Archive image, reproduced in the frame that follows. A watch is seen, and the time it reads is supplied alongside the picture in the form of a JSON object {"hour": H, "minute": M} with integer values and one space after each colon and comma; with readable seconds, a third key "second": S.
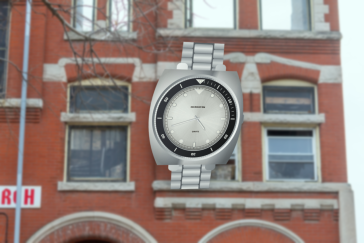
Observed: {"hour": 4, "minute": 42}
